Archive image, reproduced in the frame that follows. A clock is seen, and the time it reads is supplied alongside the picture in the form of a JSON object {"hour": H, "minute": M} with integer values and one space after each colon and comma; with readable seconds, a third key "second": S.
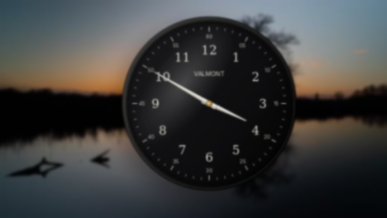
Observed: {"hour": 3, "minute": 50}
